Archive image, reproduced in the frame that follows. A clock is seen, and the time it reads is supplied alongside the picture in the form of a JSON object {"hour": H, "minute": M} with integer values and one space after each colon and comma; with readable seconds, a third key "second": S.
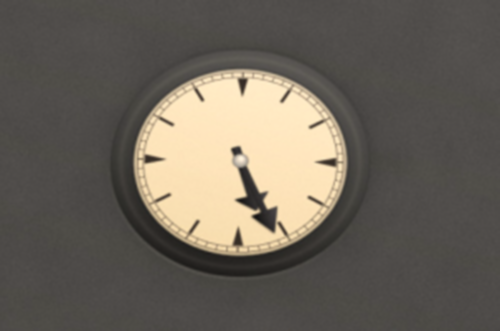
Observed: {"hour": 5, "minute": 26}
